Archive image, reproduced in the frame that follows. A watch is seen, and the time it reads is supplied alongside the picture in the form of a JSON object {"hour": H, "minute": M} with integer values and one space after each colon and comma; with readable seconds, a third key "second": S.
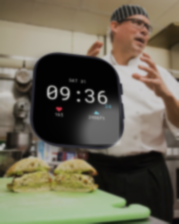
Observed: {"hour": 9, "minute": 36}
